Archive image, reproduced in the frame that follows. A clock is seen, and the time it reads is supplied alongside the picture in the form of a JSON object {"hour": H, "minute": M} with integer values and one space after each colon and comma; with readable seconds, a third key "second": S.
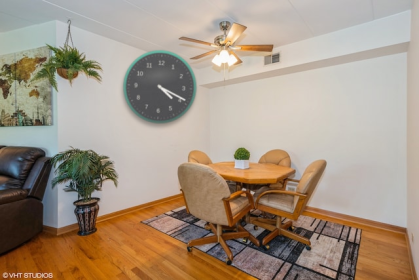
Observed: {"hour": 4, "minute": 19}
